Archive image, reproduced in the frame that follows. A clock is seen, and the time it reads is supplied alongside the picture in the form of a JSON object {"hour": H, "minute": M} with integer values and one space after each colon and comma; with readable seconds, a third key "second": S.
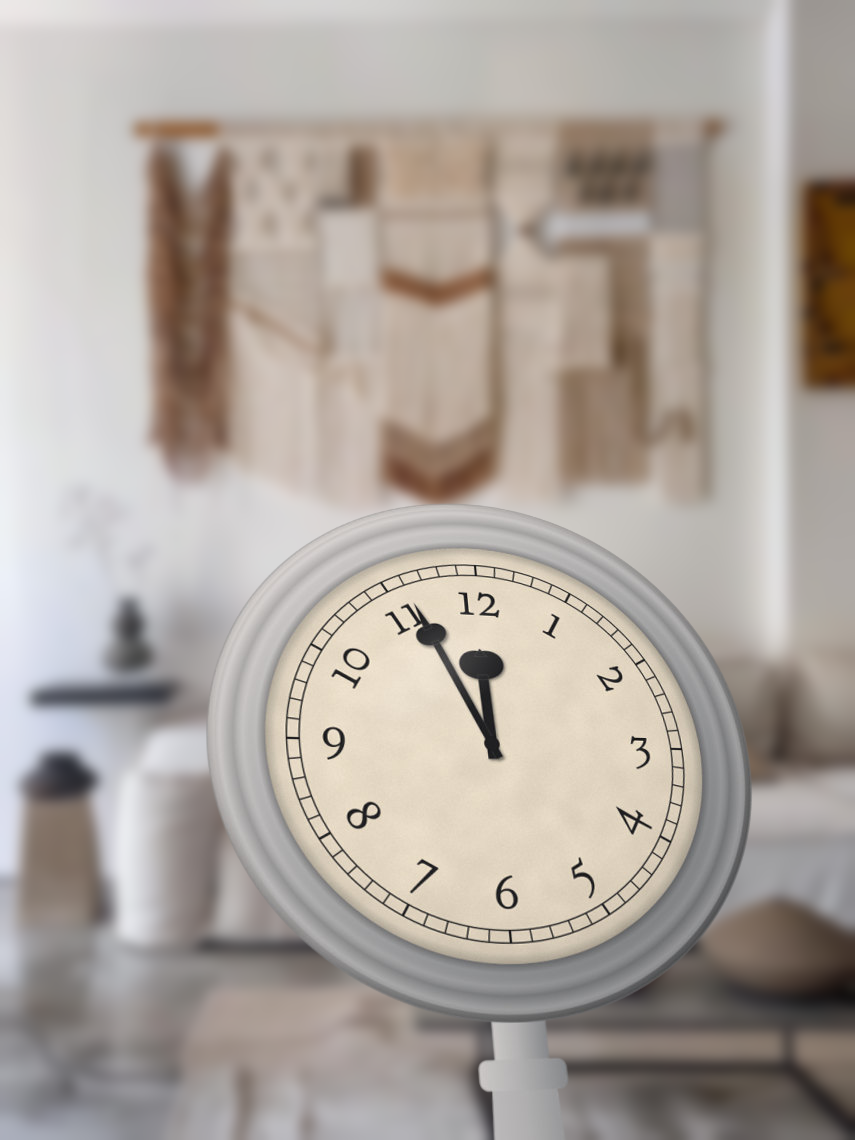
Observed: {"hour": 11, "minute": 56}
